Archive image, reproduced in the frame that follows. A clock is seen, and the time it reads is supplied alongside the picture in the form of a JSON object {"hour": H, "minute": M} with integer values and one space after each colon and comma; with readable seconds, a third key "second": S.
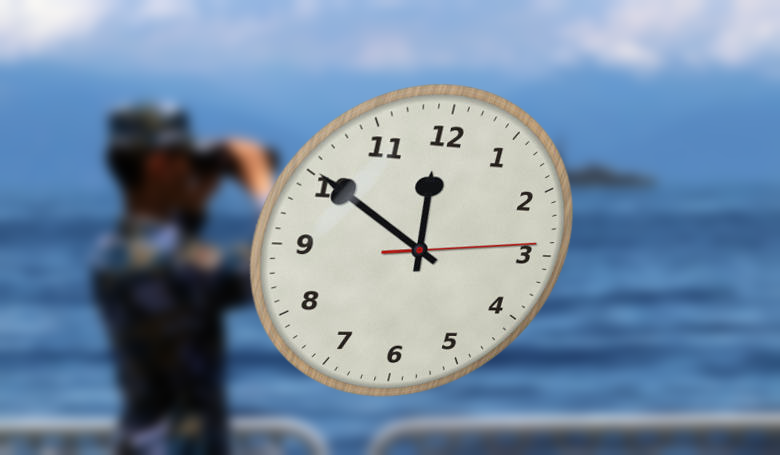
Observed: {"hour": 11, "minute": 50, "second": 14}
